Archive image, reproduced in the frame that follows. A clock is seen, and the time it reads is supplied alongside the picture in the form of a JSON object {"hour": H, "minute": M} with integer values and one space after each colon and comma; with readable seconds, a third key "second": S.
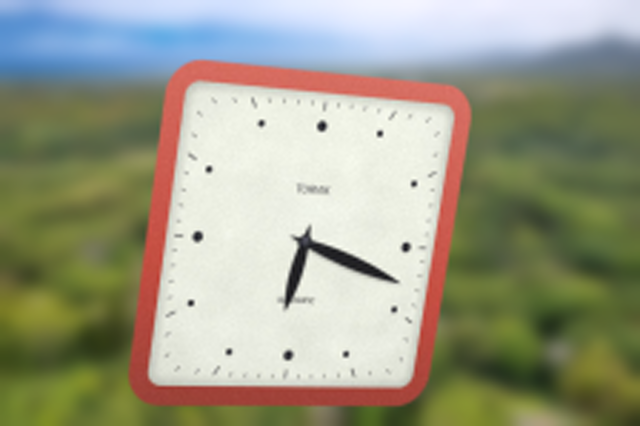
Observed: {"hour": 6, "minute": 18}
